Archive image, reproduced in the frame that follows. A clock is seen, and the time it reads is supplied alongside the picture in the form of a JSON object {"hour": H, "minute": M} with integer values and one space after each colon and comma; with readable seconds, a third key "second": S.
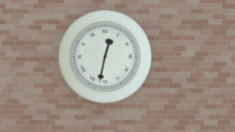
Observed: {"hour": 12, "minute": 32}
